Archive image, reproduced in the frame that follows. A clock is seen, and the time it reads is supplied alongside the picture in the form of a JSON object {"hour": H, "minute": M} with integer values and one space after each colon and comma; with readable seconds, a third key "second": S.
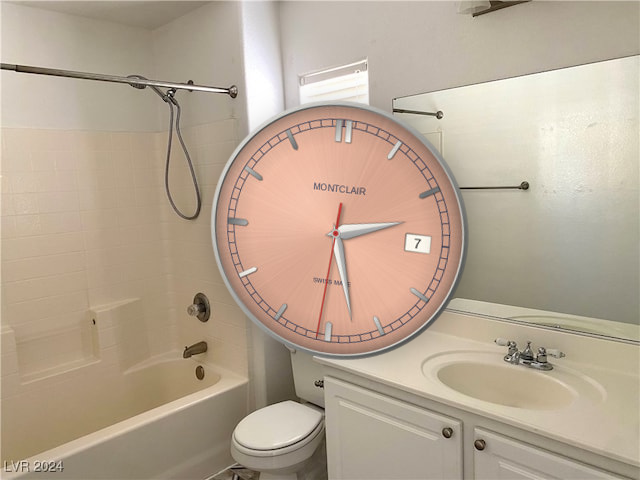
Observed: {"hour": 2, "minute": 27, "second": 31}
